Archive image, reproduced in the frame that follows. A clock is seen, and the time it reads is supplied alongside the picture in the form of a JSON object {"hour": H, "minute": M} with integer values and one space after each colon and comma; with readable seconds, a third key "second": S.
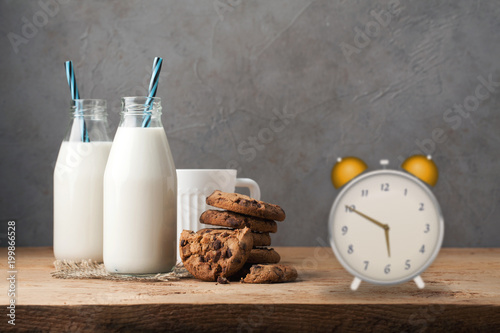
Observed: {"hour": 5, "minute": 50}
